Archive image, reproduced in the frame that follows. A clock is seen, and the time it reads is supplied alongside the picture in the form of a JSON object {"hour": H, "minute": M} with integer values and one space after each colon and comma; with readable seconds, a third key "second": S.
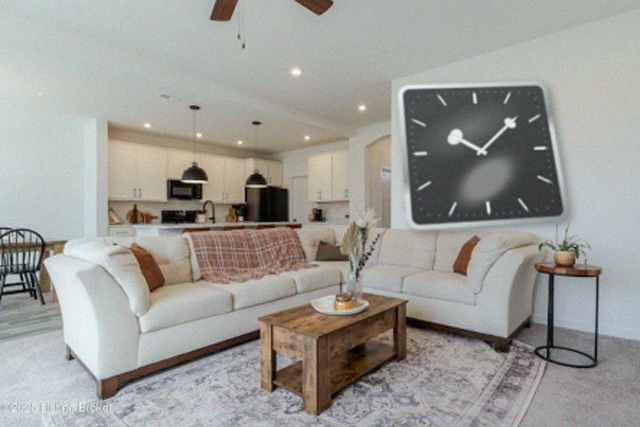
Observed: {"hour": 10, "minute": 8}
